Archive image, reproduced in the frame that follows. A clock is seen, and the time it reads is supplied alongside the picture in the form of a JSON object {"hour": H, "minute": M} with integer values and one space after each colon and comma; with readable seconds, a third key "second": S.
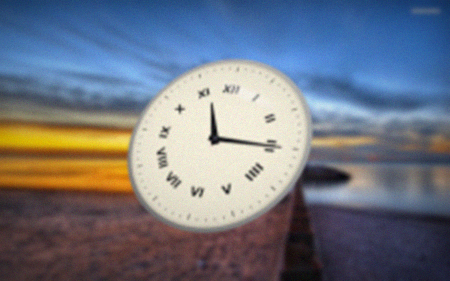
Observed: {"hour": 11, "minute": 15}
